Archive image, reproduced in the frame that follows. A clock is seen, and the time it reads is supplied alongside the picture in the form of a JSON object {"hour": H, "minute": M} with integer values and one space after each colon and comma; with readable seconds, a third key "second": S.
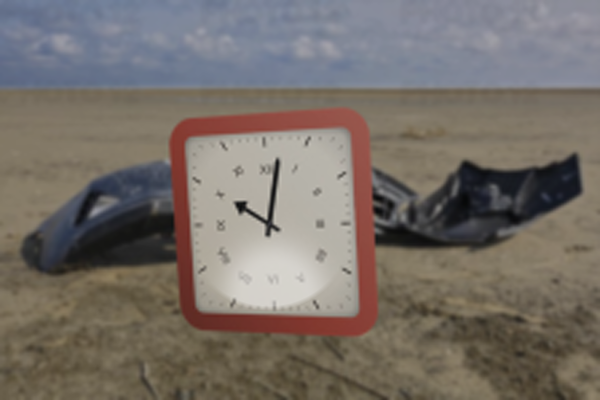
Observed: {"hour": 10, "minute": 2}
